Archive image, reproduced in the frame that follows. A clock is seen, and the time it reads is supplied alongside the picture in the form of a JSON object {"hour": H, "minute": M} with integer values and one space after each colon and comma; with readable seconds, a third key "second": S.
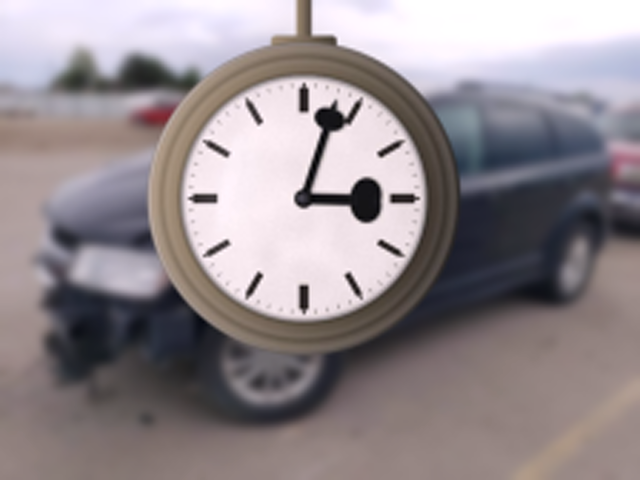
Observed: {"hour": 3, "minute": 3}
